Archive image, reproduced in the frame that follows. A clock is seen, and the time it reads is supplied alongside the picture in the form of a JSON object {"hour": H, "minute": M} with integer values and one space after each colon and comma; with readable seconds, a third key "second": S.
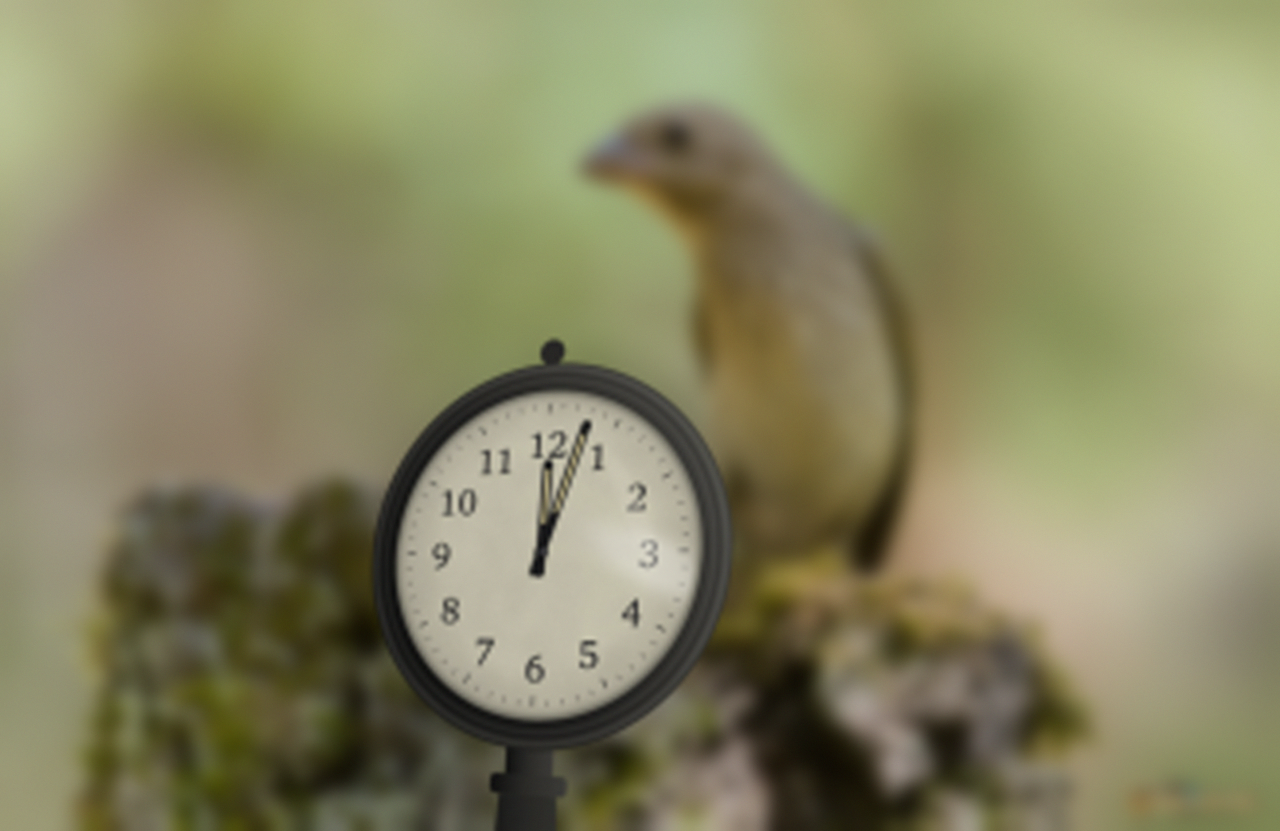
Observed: {"hour": 12, "minute": 3}
